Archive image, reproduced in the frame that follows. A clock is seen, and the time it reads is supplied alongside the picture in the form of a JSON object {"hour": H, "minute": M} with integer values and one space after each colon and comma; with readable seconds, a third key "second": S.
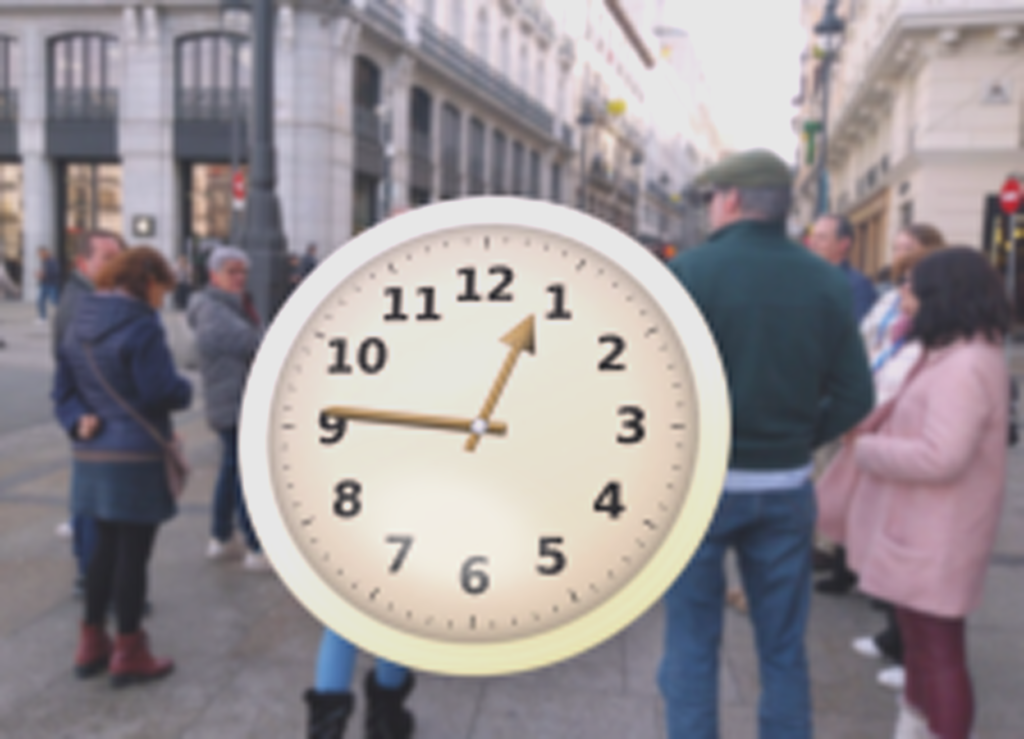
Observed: {"hour": 12, "minute": 46}
